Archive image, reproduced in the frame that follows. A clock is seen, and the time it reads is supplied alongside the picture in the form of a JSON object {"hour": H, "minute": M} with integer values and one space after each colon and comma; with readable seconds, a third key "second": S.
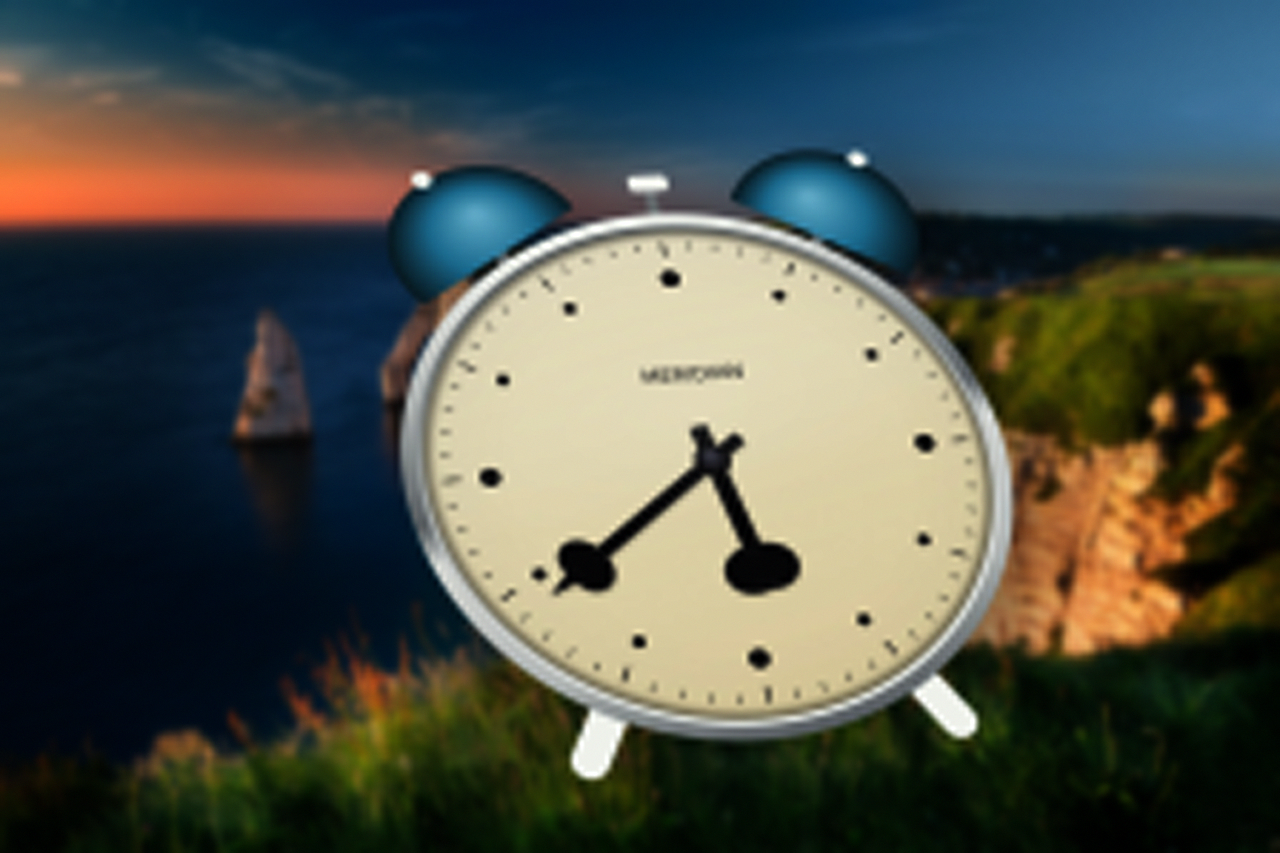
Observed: {"hour": 5, "minute": 39}
